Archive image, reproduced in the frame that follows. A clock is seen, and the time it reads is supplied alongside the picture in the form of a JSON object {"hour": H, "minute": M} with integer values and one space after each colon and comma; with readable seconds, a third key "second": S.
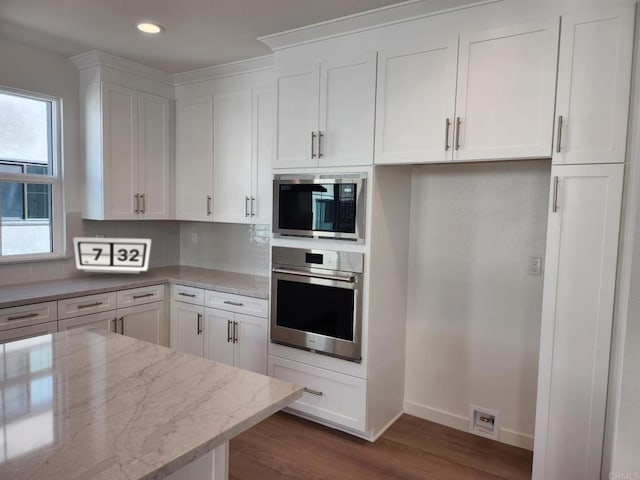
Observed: {"hour": 7, "minute": 32}
